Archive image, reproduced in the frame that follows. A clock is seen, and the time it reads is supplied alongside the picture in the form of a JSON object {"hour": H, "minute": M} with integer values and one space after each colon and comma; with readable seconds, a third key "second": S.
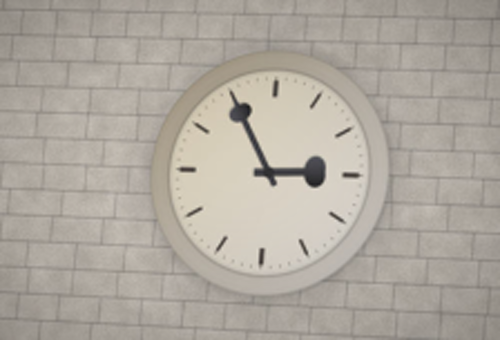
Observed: {"hour": 2, "minute": 55}
